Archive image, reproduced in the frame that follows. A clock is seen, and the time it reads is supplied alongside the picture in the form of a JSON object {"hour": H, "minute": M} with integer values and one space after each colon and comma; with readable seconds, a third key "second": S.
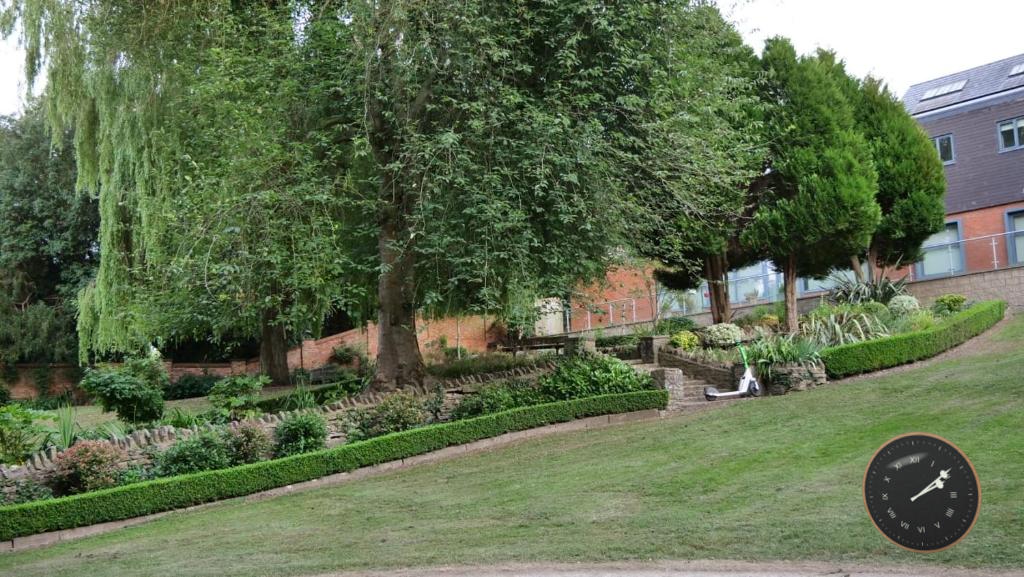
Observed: {"hour": 2, "minute": 9}
